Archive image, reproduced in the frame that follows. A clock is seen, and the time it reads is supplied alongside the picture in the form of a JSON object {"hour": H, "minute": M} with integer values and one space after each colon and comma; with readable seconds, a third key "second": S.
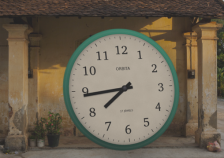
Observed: {"hour": 7, "minute": 44}
